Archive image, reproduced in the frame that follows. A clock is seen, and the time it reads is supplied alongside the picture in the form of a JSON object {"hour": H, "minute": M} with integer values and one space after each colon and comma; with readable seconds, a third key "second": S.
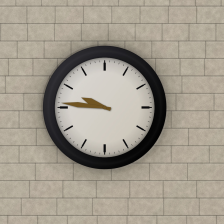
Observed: {"hour": 9, "minute": 46}
